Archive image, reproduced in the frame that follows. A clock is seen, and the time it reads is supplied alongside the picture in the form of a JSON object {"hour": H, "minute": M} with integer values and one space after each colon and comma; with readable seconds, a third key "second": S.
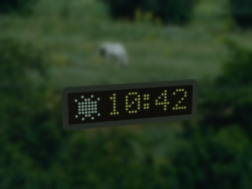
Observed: {"hour": 10, "minute": 42}
